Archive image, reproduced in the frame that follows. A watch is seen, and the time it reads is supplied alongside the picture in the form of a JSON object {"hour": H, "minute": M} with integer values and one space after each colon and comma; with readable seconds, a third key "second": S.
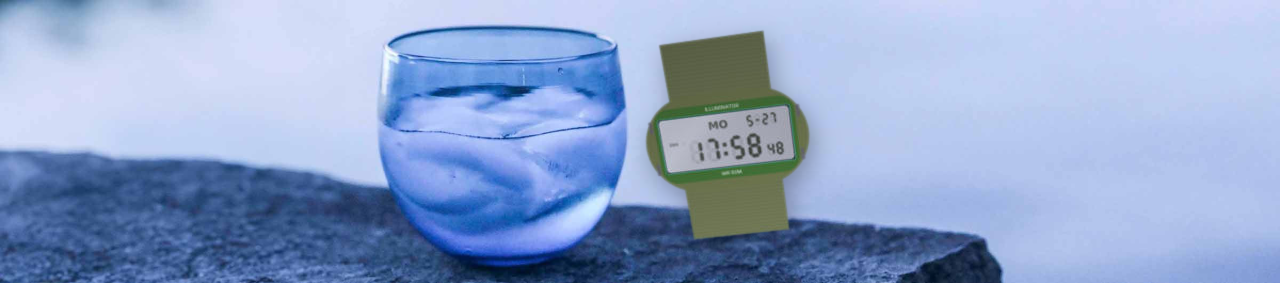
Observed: {"hour": 17, "minute": 58, "second": 48}
